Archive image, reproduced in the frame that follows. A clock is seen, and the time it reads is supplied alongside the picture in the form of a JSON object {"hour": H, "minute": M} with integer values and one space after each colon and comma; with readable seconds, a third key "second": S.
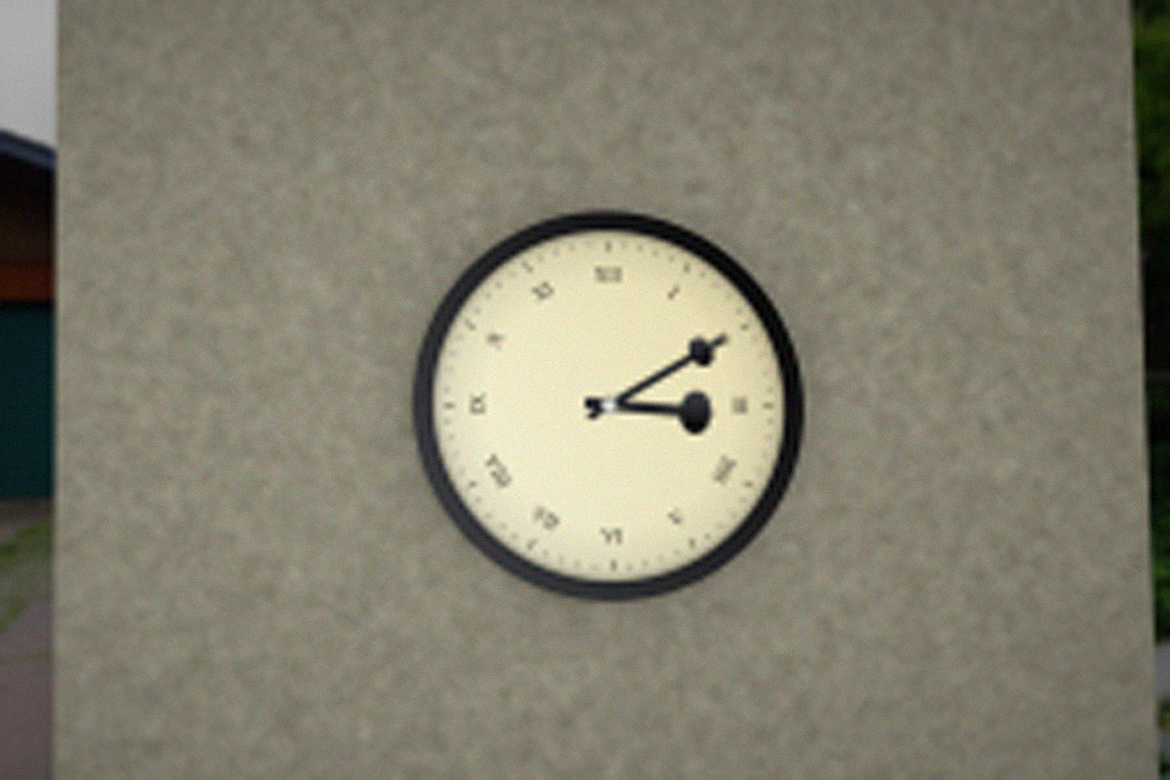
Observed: {"hour": 3, "minute": 10}
